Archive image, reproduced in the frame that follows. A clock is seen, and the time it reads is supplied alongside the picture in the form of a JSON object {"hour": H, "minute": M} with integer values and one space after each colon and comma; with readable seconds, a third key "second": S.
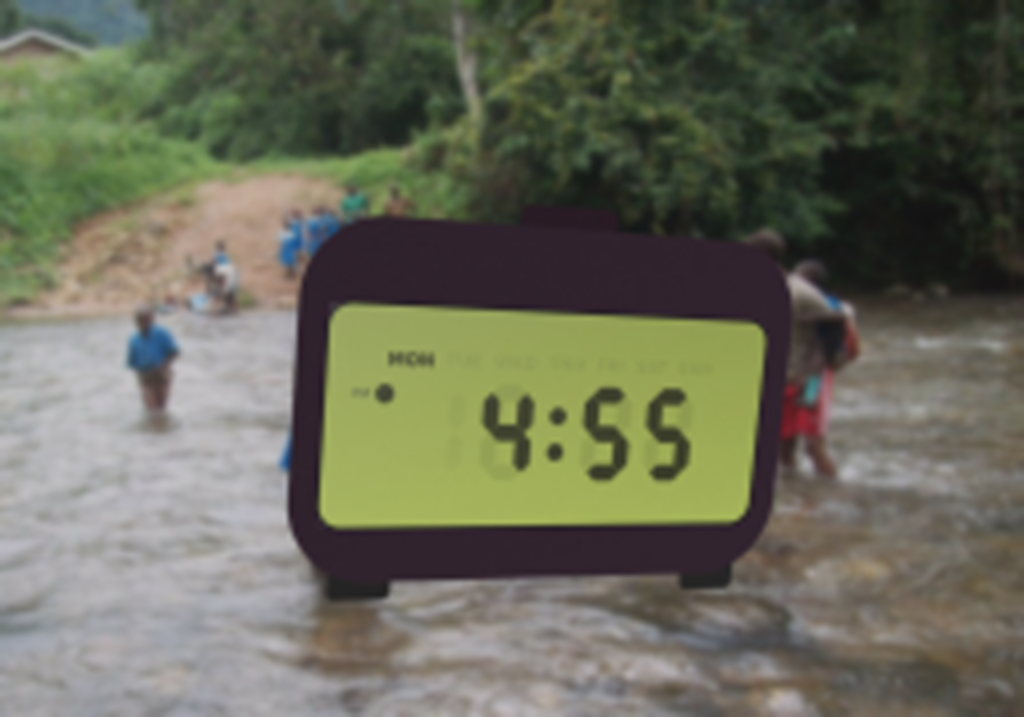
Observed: {"hour": 4, "minute": 55}
